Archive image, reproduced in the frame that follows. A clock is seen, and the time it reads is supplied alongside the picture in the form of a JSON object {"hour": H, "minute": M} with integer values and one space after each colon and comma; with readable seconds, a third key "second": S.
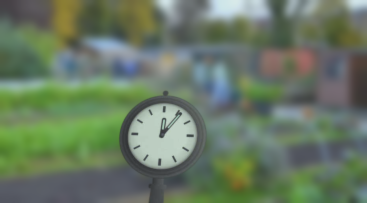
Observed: {"hour": 12, "minute": 6}
